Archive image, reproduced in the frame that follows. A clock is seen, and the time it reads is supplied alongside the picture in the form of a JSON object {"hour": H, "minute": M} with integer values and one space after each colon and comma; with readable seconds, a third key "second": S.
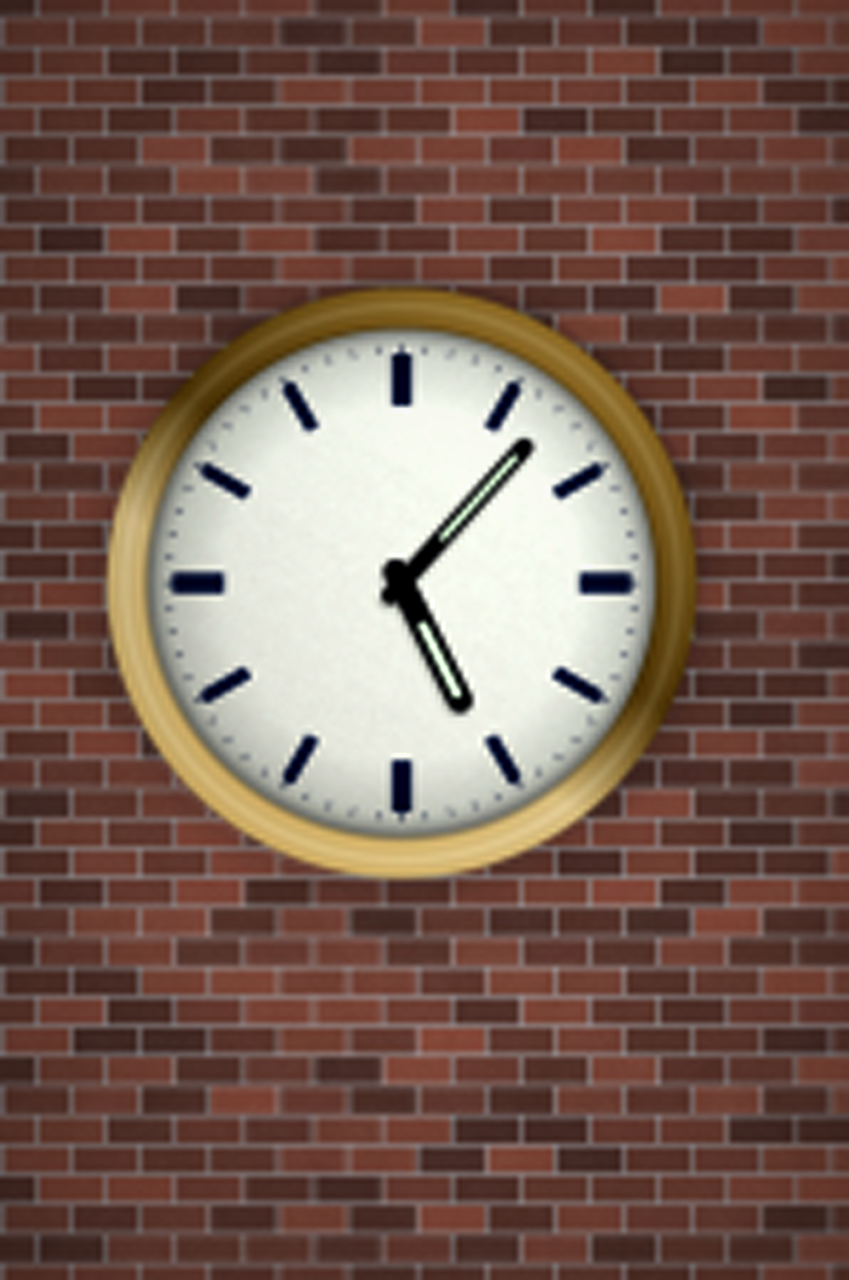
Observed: {"hour": 5, "minute": 7}
